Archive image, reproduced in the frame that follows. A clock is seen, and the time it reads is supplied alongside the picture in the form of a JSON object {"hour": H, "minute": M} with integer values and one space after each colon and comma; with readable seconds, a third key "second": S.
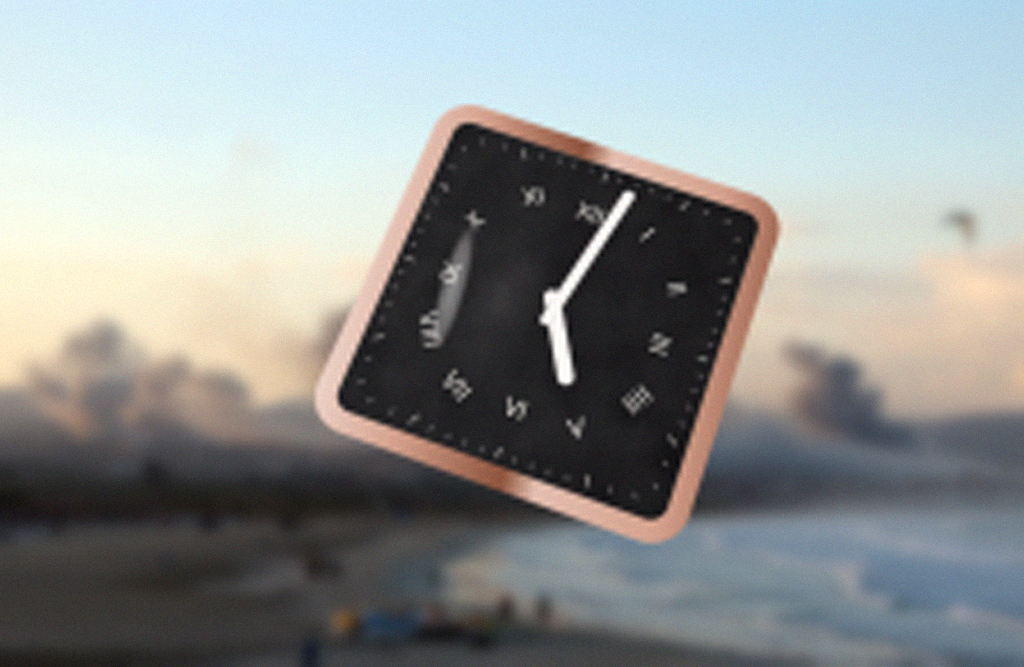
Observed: {"hour": 5, "minute": 2}
